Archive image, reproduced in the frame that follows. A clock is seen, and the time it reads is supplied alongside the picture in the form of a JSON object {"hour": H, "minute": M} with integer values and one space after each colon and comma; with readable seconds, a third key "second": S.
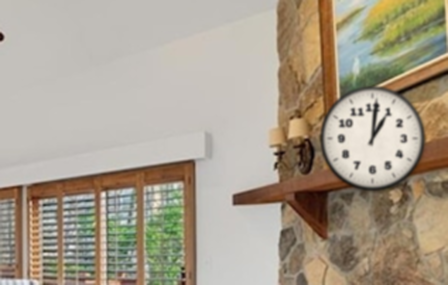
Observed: {"hour": 1, "minute": 1}
